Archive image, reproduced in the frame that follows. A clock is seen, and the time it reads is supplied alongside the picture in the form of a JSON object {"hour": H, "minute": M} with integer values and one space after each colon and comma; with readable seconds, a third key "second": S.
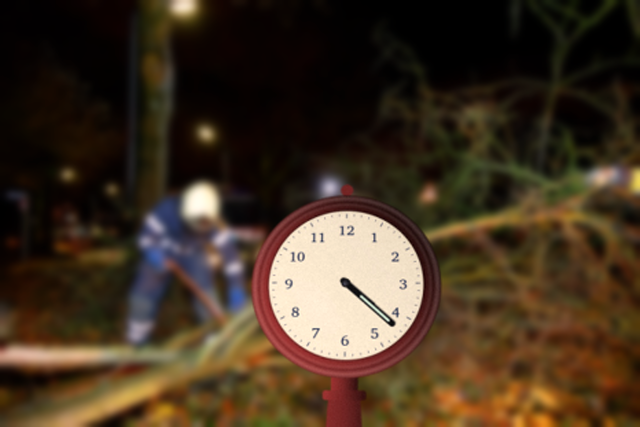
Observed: {"hour": 4, "minute": 22}
